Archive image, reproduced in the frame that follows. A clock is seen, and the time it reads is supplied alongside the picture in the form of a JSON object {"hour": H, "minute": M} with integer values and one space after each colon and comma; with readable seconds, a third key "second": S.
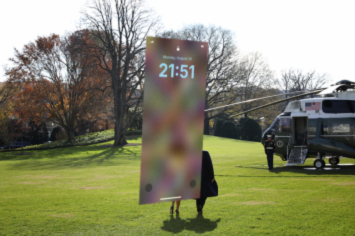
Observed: {"hour": 21, "minute": 51}
